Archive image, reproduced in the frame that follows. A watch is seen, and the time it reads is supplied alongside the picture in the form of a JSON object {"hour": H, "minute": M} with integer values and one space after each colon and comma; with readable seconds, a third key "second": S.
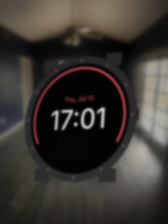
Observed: {"hour": 17, "minute": 1}
